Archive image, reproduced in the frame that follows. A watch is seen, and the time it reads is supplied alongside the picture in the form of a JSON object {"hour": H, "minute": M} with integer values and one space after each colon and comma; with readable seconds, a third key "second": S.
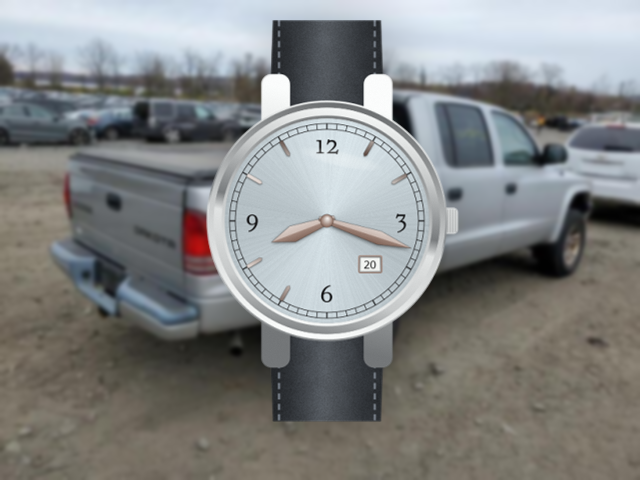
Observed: {"hour": 8, "minute": 18}
